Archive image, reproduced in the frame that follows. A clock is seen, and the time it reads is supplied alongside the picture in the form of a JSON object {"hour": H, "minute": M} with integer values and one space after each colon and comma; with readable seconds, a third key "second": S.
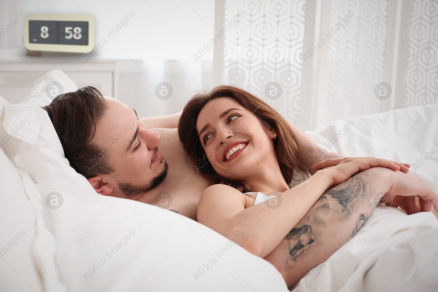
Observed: {"hour": 8, "minute": 58}
